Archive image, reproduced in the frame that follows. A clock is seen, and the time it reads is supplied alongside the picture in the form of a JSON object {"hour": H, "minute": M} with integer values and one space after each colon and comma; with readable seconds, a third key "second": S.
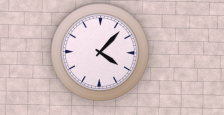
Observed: {"hour": 4, "minute": 7}
